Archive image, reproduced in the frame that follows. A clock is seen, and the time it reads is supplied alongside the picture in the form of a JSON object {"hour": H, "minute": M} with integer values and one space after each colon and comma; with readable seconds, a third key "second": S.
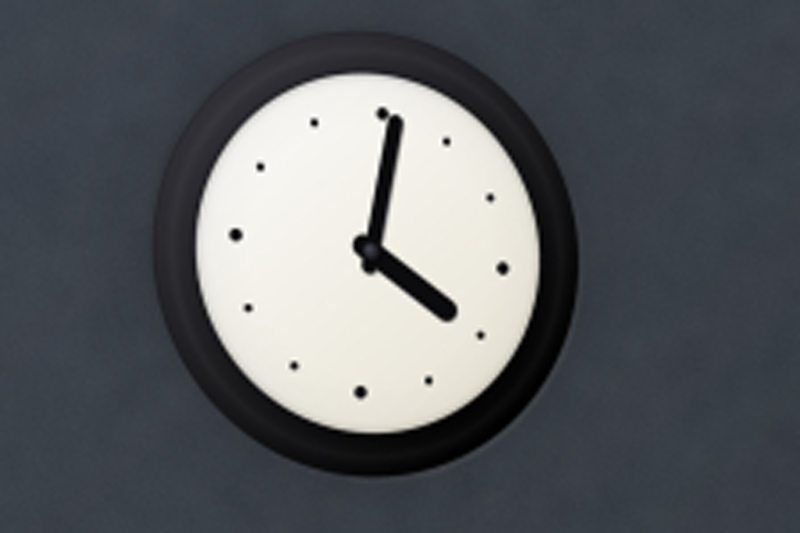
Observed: {"hour": 4, "minute": 1}
